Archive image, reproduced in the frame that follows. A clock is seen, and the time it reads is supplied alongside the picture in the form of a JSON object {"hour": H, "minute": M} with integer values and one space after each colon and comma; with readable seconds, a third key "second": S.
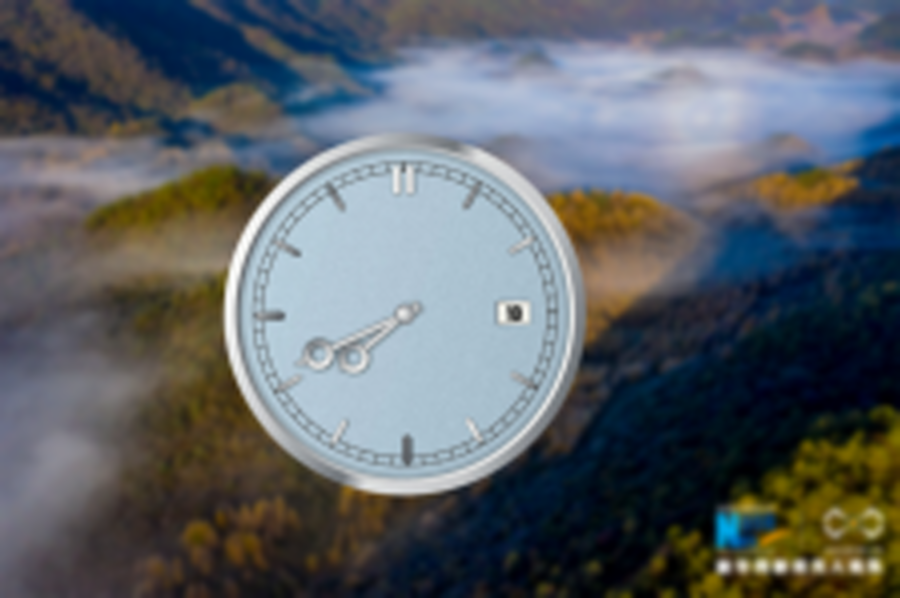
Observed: {"hour": 7, "minute": 41}
